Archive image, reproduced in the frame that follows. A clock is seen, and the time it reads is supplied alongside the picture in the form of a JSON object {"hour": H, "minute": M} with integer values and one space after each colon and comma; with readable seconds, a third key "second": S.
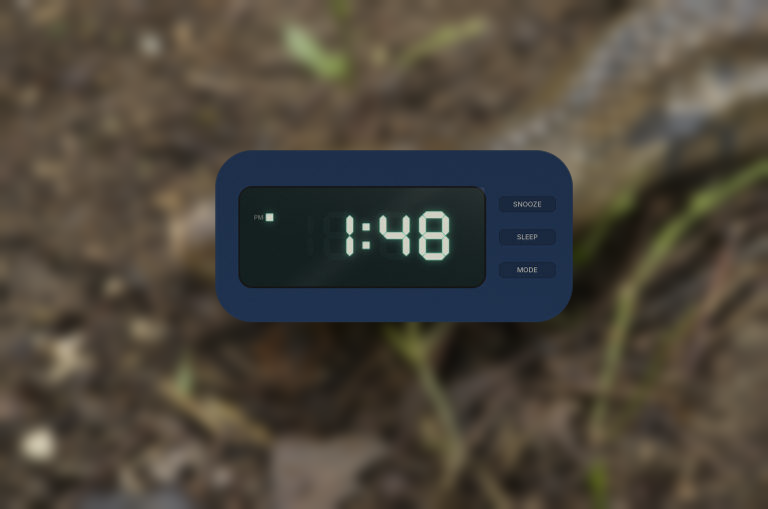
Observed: {"hour": 1, "minute": 48}
